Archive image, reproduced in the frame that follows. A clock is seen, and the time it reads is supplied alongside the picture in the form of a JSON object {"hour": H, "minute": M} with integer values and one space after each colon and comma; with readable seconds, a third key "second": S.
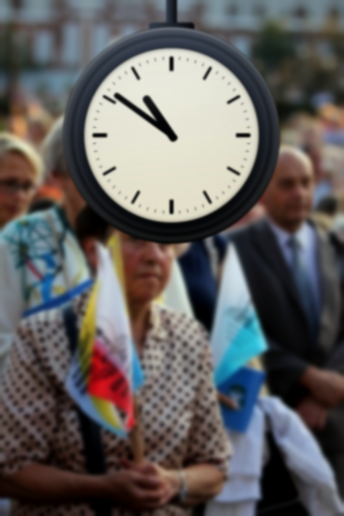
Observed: {"hour": 10, "minute": 51}
